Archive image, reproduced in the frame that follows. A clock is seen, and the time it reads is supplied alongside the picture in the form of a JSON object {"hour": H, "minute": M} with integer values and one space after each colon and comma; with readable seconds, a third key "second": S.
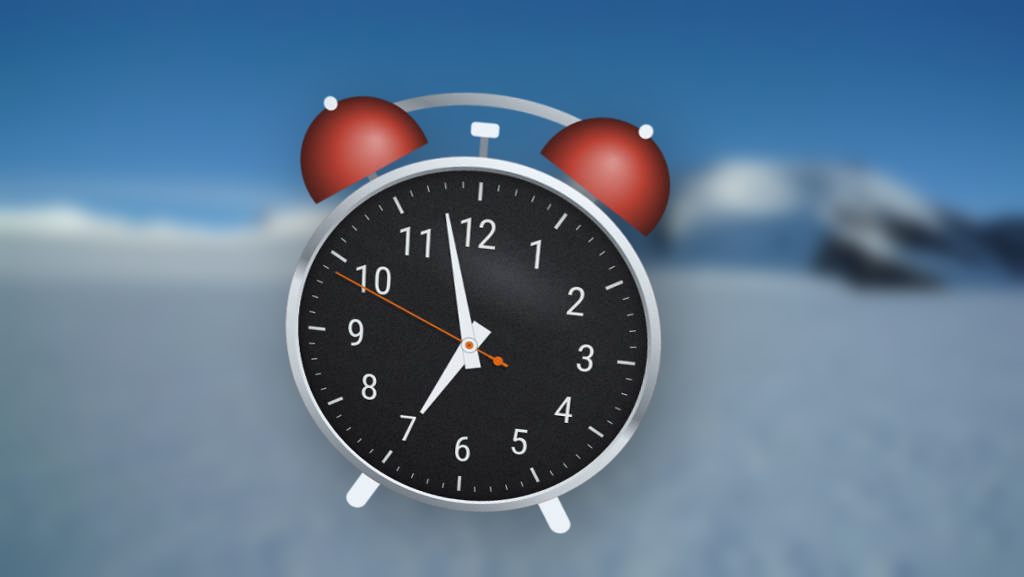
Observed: {"hour": 6, "minute": 57, "second": 49}
